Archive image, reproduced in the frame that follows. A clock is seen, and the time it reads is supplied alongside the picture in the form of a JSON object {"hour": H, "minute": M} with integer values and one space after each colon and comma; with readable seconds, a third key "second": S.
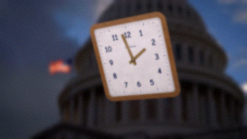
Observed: {"hour": 1, "minute": 58}
